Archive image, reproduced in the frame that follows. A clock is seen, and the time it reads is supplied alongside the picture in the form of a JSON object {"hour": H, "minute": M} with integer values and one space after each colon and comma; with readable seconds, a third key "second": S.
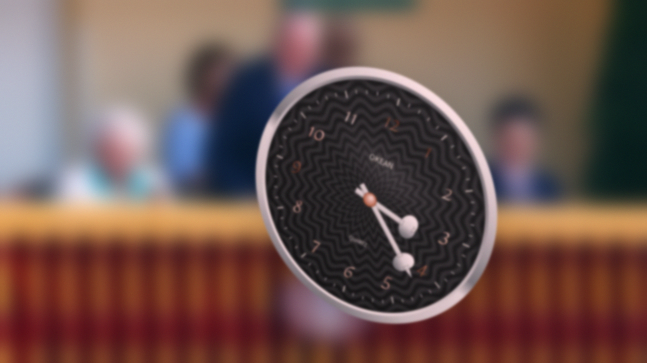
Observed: {"hour": 3, "minute": 22}
